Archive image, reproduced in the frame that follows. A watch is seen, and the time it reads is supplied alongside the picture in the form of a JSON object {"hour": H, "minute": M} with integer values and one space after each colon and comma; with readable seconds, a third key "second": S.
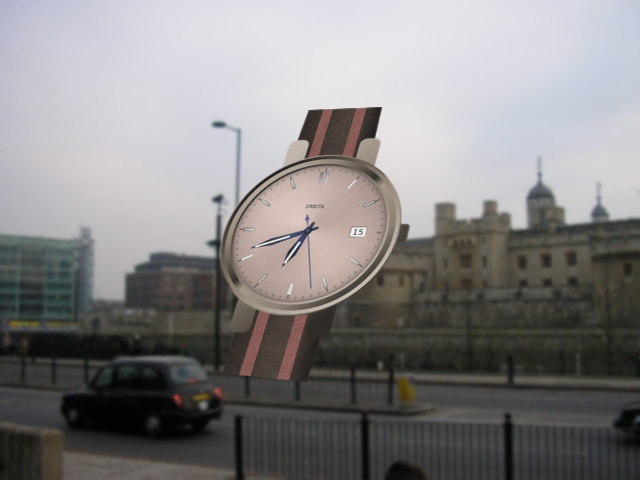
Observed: {"hour": 6, "minute": 41, "second": 27}
